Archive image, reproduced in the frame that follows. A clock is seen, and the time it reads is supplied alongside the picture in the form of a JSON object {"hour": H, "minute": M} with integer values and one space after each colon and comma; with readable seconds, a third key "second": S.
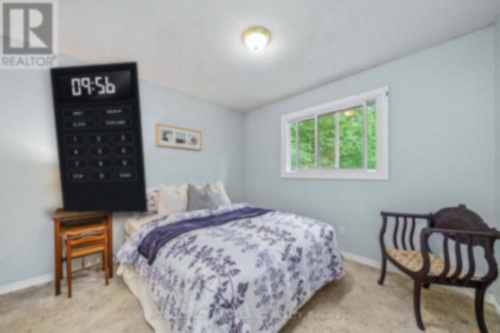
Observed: {"hour": 9, "minute": 56}
